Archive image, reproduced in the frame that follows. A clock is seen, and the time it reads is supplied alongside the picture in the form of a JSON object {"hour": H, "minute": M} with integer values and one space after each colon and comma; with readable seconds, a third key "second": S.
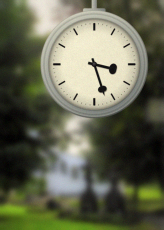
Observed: {"hour": 3, "minute": 27}
